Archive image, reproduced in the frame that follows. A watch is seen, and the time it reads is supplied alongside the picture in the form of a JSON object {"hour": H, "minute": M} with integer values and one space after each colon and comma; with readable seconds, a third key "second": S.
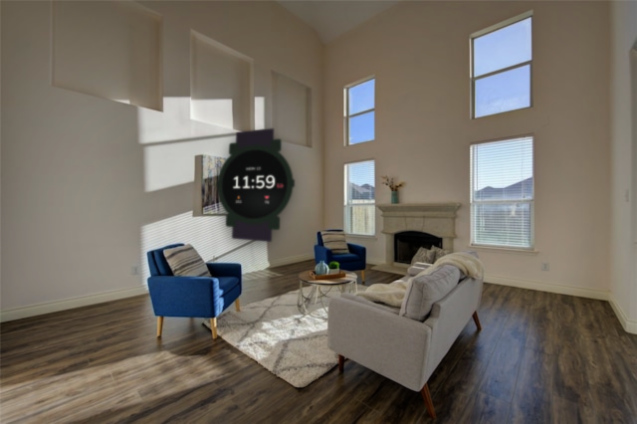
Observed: {"hour": 11, "minute": 59}
